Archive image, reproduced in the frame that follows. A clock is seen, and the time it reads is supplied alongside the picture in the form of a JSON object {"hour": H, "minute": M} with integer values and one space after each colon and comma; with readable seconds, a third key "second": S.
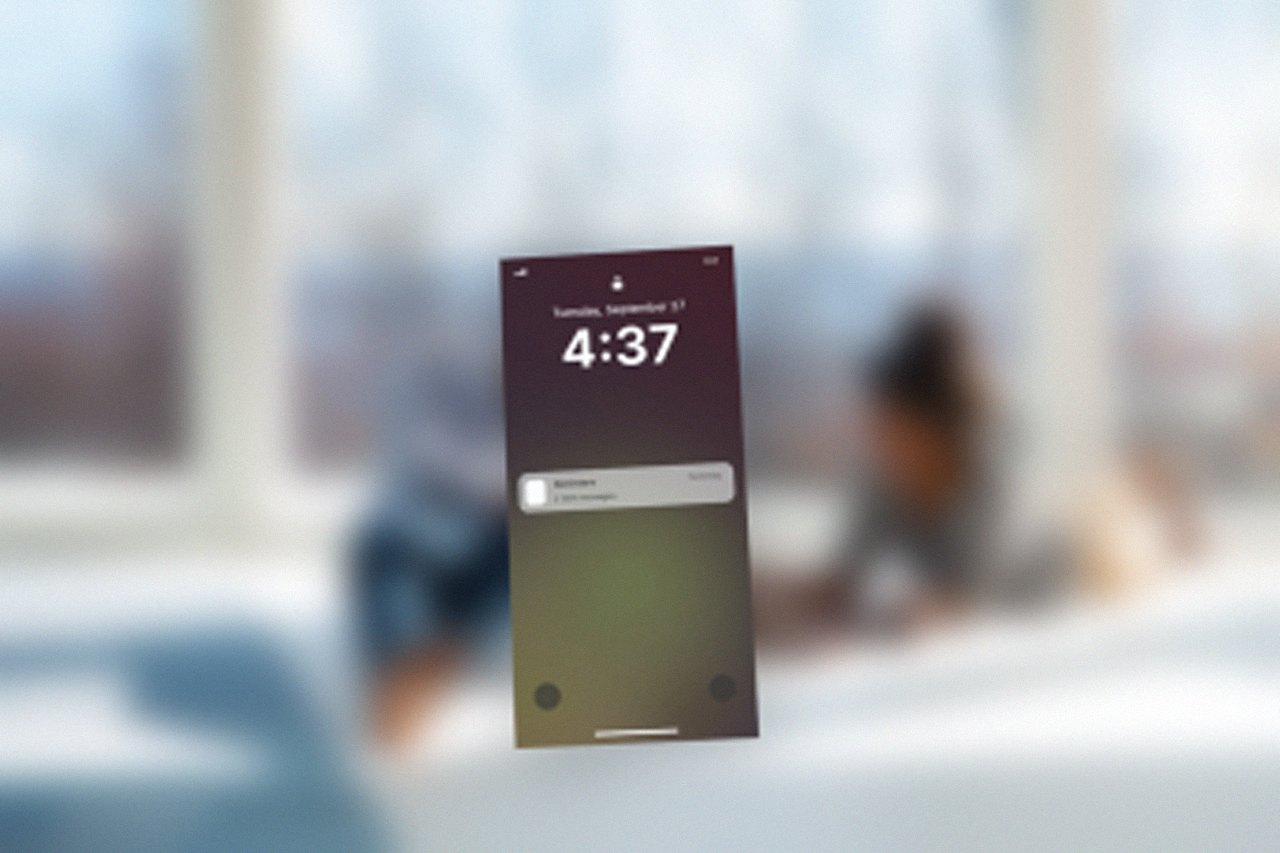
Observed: {"hour": 4, "minute": 37}
